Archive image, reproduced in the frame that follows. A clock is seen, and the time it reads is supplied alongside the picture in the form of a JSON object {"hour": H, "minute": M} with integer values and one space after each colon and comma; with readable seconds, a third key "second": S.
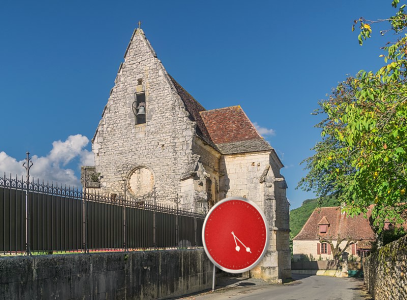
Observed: {"hour": 5, "minute": 22}
